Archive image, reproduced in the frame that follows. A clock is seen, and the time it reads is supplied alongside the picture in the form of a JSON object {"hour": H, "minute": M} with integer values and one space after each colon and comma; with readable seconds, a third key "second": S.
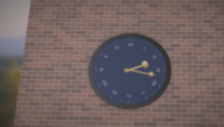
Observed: {"hour": 2, "minute": 17}
